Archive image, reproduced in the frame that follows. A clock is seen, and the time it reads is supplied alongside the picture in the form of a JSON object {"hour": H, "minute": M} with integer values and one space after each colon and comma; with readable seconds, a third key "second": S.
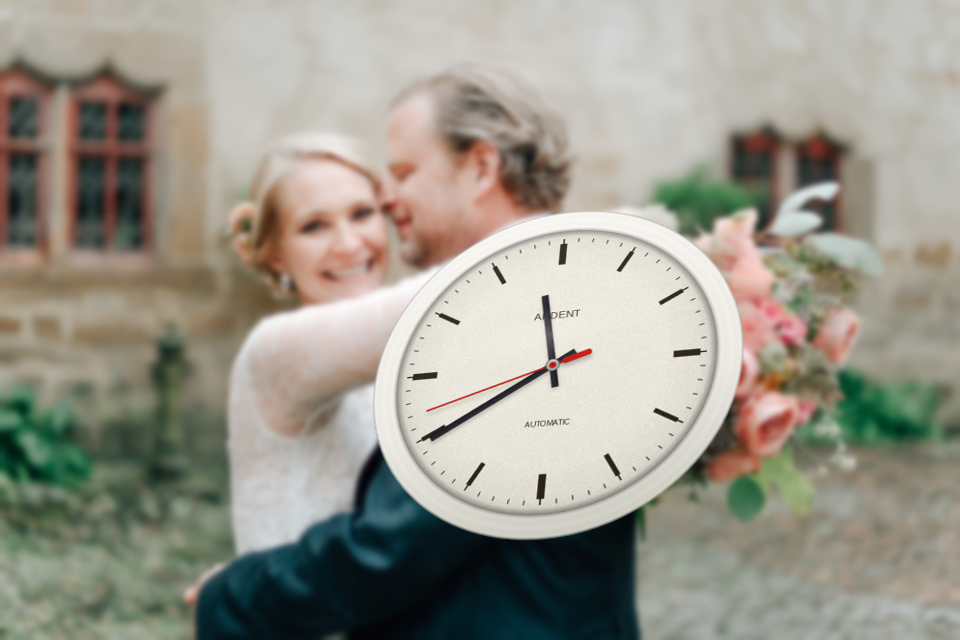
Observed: {"hour": 11, "minute": 39, "second": 42}
